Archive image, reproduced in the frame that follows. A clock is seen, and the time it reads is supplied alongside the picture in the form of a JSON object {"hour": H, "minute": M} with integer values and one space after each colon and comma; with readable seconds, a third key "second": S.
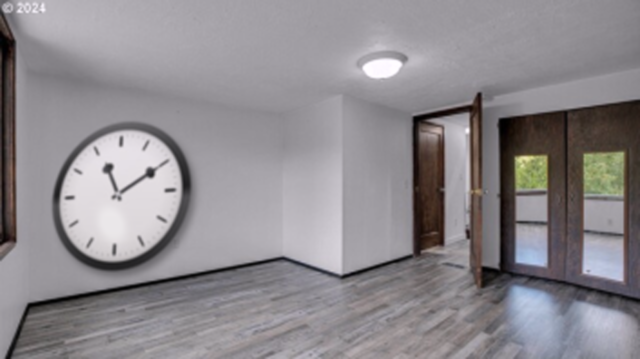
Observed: {"hour": 11, "minute": 10}
